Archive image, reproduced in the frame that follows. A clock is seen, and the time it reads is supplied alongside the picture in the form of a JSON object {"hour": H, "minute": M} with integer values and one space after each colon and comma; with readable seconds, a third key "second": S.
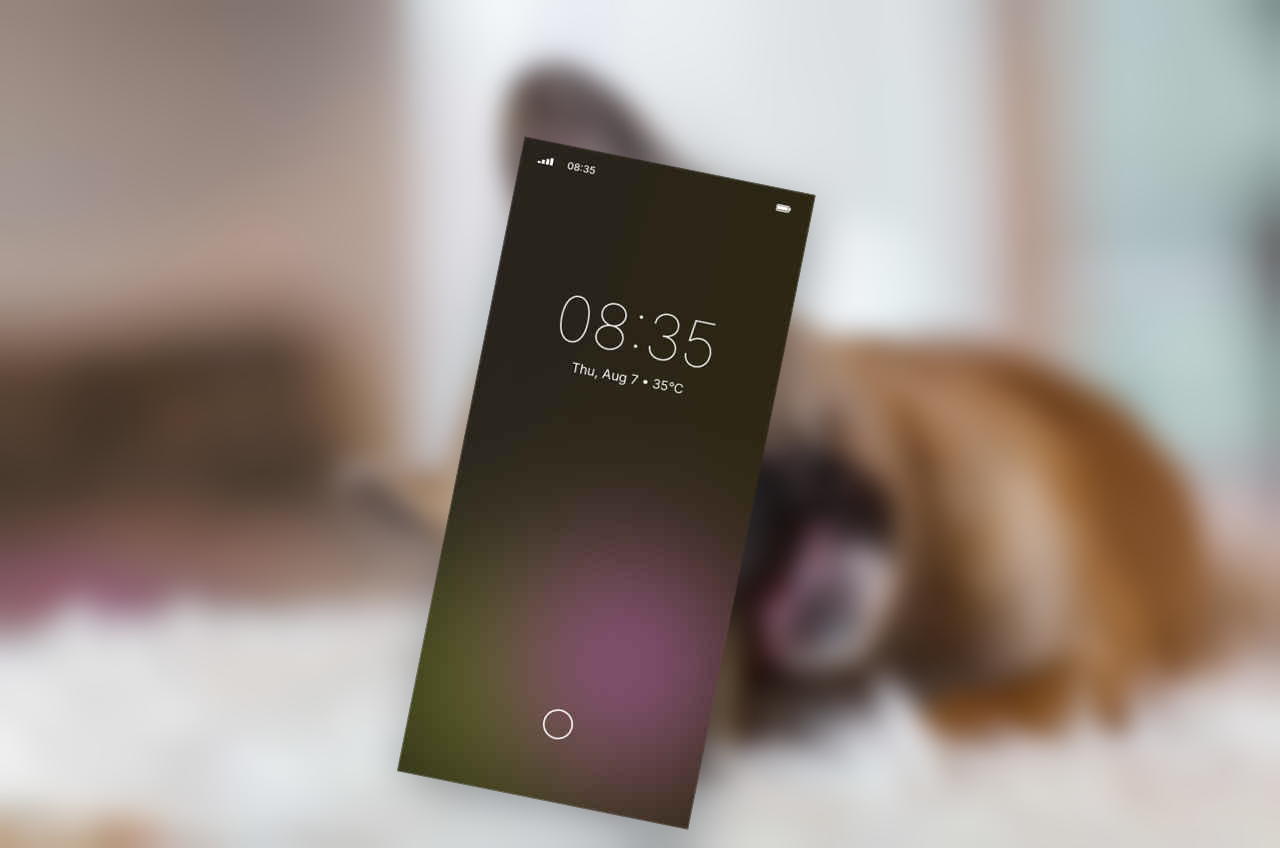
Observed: {"hour": 8, "minute": 35}
